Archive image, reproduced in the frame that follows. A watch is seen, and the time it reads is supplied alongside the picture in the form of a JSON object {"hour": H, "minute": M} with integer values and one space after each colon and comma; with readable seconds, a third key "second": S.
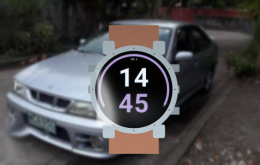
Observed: {"hour": 14, "minute": 45}
